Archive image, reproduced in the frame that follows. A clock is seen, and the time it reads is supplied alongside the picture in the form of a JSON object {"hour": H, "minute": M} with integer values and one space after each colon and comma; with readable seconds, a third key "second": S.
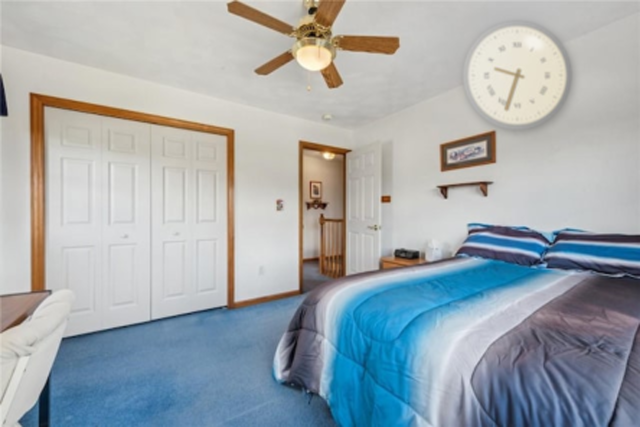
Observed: {"hour": 9, "minute": 33}
